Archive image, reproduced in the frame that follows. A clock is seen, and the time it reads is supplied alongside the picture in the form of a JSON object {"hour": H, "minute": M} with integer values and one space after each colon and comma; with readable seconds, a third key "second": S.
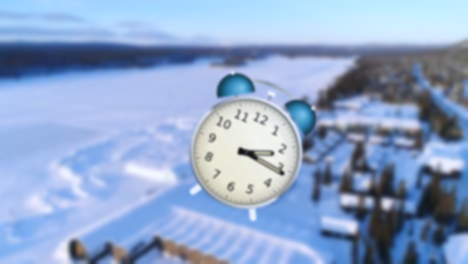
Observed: {"hour": 2, "minute": 16}
